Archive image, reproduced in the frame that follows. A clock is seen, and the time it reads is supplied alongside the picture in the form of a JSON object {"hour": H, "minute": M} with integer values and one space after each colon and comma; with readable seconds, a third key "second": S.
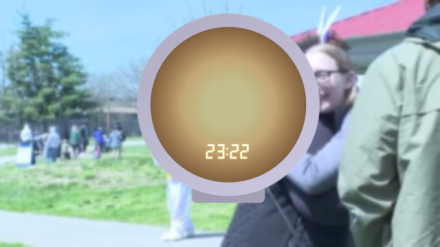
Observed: {"hour": 23, "minute": 22}
